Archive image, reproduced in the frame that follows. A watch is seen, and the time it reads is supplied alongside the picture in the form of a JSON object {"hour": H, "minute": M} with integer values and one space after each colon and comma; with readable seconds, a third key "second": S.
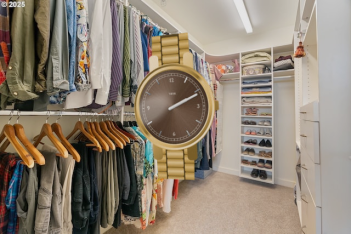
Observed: {"hour": 2, "minute": 11}
